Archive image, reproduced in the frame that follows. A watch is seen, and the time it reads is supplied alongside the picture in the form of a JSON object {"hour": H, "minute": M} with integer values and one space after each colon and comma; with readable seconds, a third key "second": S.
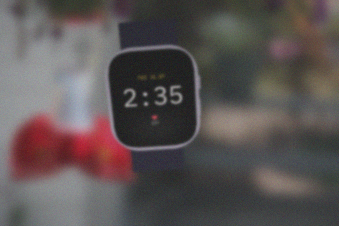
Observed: {"hour": 2, "minute": 35}
